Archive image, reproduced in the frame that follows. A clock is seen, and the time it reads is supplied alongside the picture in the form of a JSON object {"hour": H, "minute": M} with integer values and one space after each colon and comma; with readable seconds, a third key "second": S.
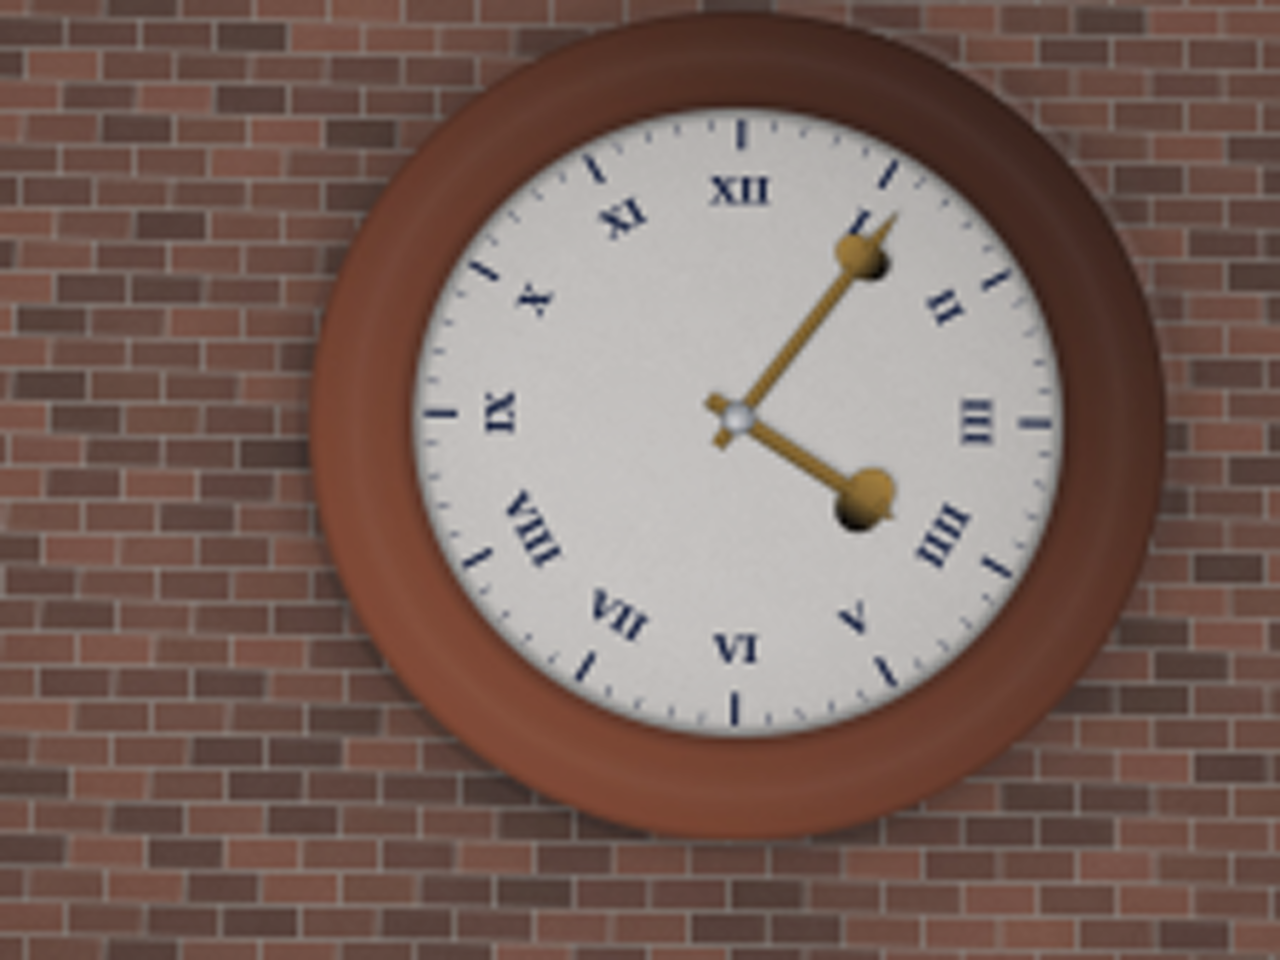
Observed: {"hour": 4, "minute": 6}
